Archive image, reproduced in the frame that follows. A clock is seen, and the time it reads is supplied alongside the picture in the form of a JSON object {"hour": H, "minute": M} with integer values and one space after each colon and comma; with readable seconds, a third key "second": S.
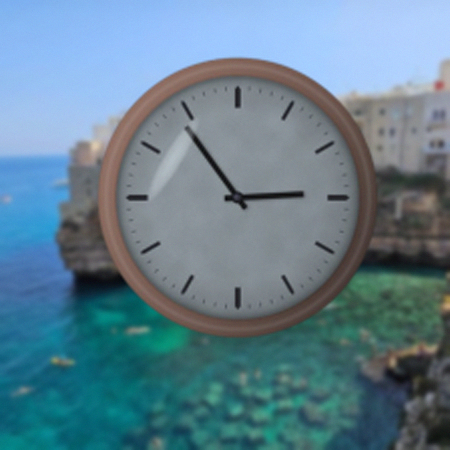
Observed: {"hour": 2, "minute": 54}
